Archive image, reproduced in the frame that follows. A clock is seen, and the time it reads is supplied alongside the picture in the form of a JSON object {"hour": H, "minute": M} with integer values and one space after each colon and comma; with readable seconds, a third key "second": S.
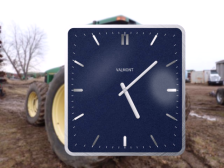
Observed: {"hour": 5, "minute": 8}
